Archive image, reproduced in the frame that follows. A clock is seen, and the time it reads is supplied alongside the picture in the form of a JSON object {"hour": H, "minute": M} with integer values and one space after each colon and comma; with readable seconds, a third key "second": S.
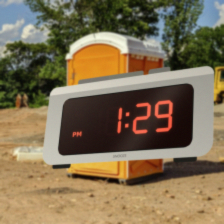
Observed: {"hour": 1, "minute": 29}
